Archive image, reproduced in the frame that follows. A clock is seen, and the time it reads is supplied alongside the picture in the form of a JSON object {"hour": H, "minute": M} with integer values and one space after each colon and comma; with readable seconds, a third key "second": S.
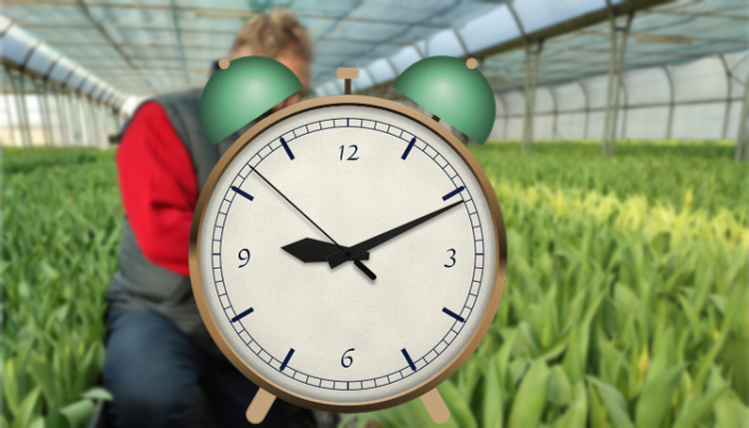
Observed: {"hour": 9, "minute": 10, "second": 52}
